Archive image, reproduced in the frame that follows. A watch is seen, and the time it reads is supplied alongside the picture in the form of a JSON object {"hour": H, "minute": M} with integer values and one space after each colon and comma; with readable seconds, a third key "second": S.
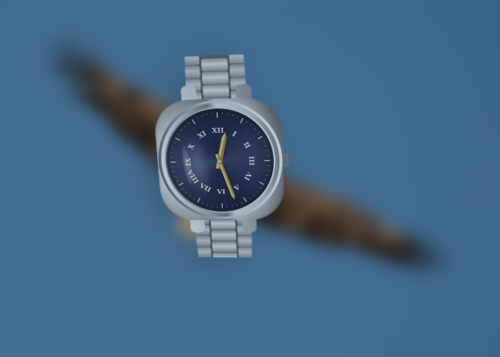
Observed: {"hour": 12, "minute": 27}
